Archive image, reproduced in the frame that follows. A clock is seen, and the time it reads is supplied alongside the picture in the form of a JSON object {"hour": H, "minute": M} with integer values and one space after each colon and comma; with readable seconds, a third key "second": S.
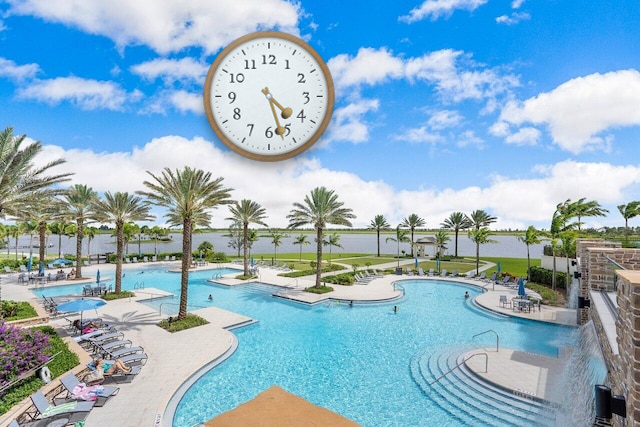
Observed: {"hour": 4, "minute": 27}
